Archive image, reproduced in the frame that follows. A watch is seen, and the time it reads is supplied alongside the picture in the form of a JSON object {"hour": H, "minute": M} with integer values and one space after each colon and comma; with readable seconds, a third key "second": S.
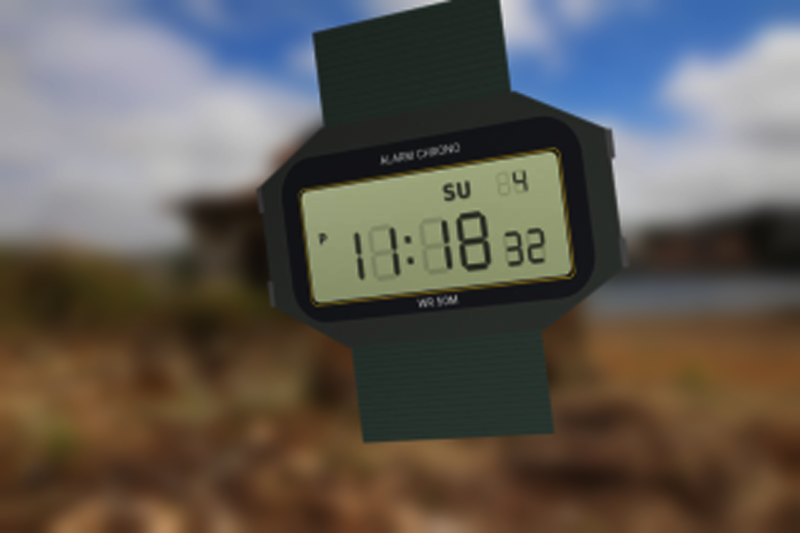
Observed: {"hour": 11, "minute": 18, "second": 32}
